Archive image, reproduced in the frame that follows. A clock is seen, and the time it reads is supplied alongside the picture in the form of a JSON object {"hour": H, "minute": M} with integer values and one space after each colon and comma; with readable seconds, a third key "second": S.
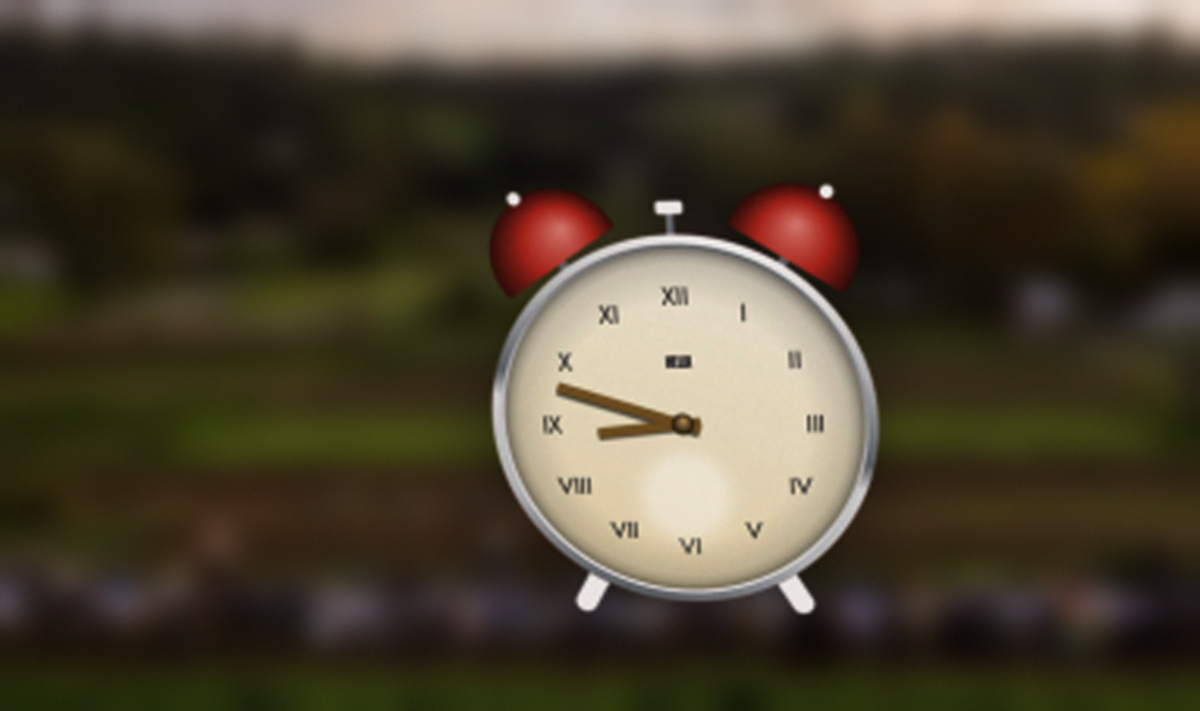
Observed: {"hour": 8, "minute": 48}
